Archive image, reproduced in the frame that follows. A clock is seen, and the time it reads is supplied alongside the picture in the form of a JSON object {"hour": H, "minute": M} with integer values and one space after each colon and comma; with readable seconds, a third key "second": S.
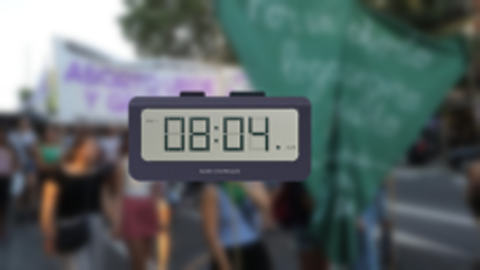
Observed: {"hour": 8, "minute": 4}
